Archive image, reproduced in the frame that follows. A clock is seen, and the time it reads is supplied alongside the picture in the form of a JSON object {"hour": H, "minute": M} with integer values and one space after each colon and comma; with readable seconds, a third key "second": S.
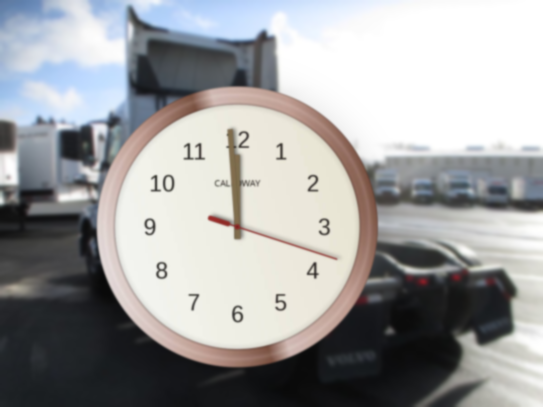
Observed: {"hour": 11, "minute": 59, "second": 18}
